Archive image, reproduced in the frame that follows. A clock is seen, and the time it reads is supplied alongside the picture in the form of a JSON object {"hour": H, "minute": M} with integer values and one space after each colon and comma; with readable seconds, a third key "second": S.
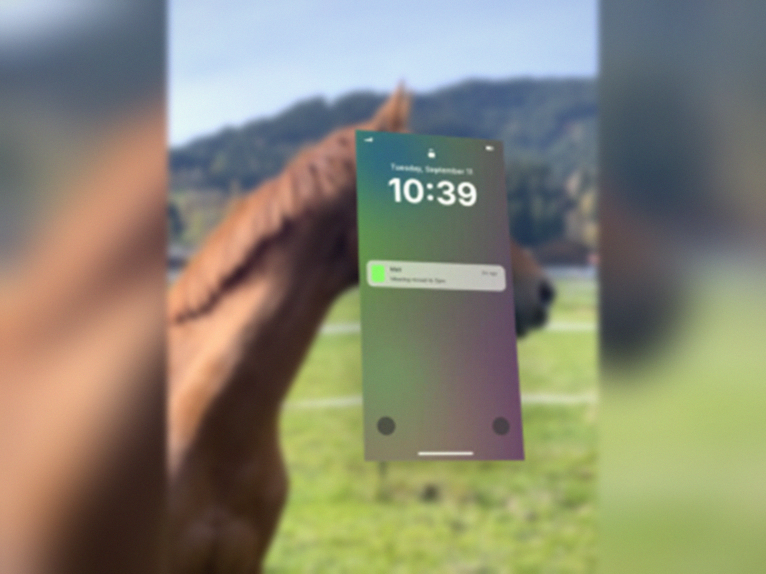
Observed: {"hour": 10, "minute": 39}
